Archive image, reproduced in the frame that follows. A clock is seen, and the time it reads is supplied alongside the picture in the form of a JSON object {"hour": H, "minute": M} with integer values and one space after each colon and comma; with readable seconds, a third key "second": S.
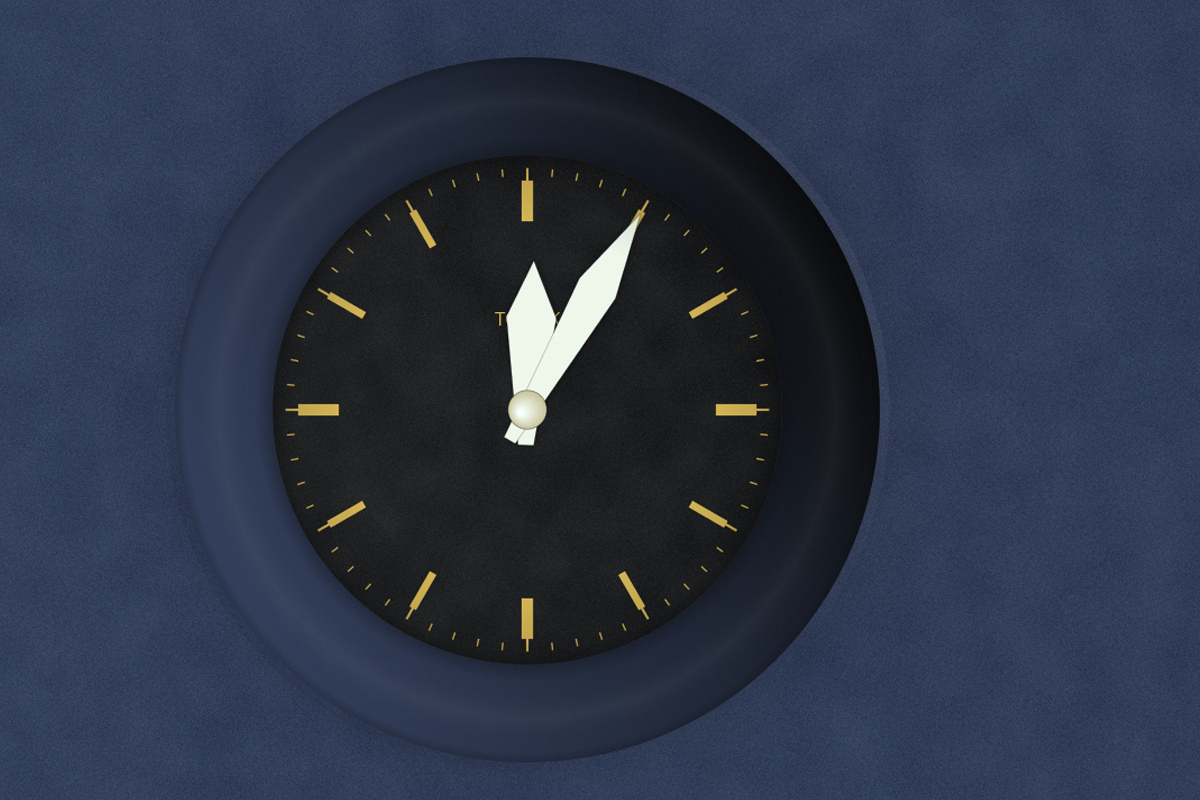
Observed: {"hour": 12, "minute": 5}
